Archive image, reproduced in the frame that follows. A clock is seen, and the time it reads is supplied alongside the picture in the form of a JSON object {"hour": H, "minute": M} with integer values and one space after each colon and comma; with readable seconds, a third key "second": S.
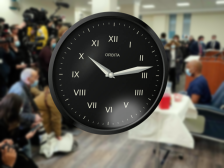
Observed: {"hour": 10, "minute": 13}
